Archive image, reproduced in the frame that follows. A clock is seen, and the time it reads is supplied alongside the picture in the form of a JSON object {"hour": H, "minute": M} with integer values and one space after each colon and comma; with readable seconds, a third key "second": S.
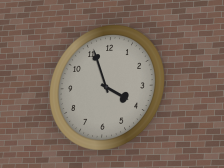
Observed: {"hour": 3, "minute": 56}
